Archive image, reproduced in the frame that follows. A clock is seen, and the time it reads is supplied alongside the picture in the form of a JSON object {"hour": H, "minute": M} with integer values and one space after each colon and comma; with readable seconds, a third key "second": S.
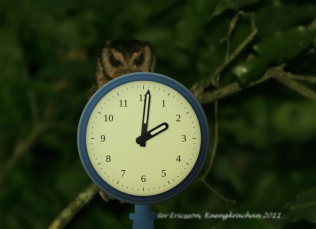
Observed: {"hour": 2, "minute": 1}
